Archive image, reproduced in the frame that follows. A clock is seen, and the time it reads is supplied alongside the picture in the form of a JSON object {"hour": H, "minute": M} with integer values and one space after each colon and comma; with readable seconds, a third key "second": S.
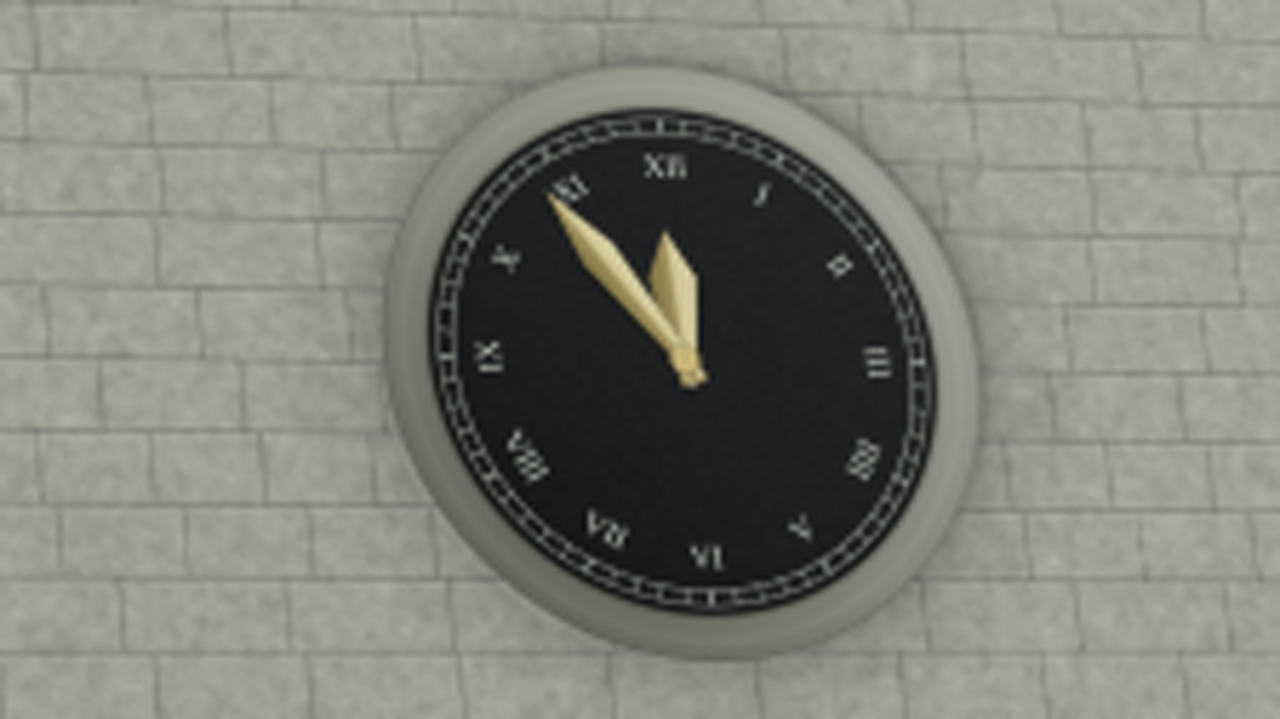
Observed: {"hour": 11, "minute": 54}
